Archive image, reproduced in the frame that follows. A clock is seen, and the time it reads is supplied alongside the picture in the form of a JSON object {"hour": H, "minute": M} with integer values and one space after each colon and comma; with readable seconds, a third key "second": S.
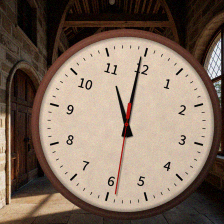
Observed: {"hour": 10, "minute": 59, "second": 29}
